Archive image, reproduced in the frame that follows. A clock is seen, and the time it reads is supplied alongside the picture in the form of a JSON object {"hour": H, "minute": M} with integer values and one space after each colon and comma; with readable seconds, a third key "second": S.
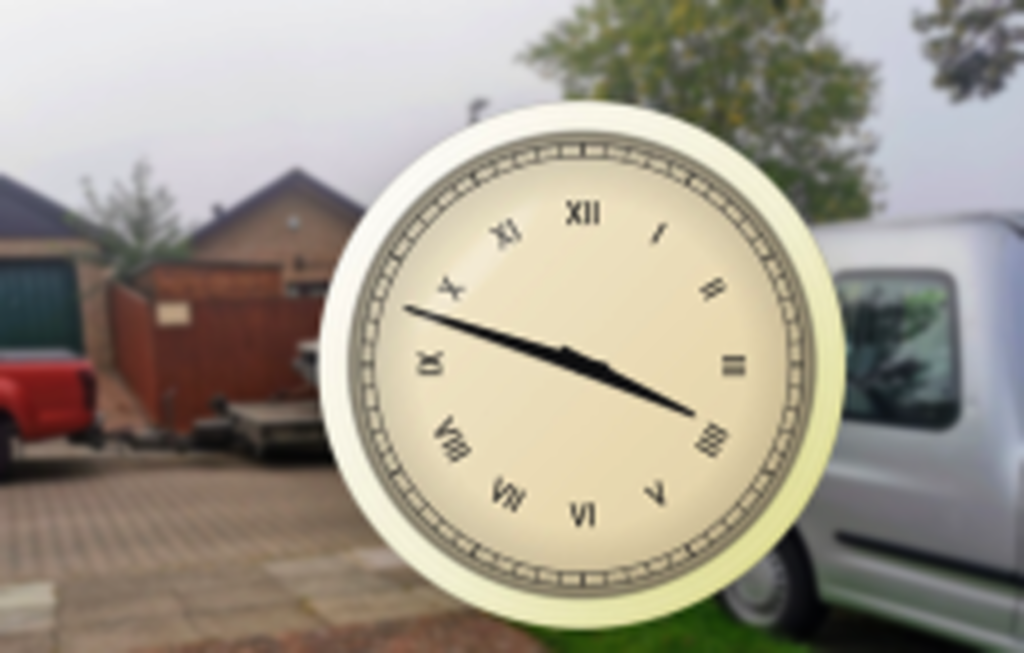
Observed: {"hour": 3, "minute": 48}
